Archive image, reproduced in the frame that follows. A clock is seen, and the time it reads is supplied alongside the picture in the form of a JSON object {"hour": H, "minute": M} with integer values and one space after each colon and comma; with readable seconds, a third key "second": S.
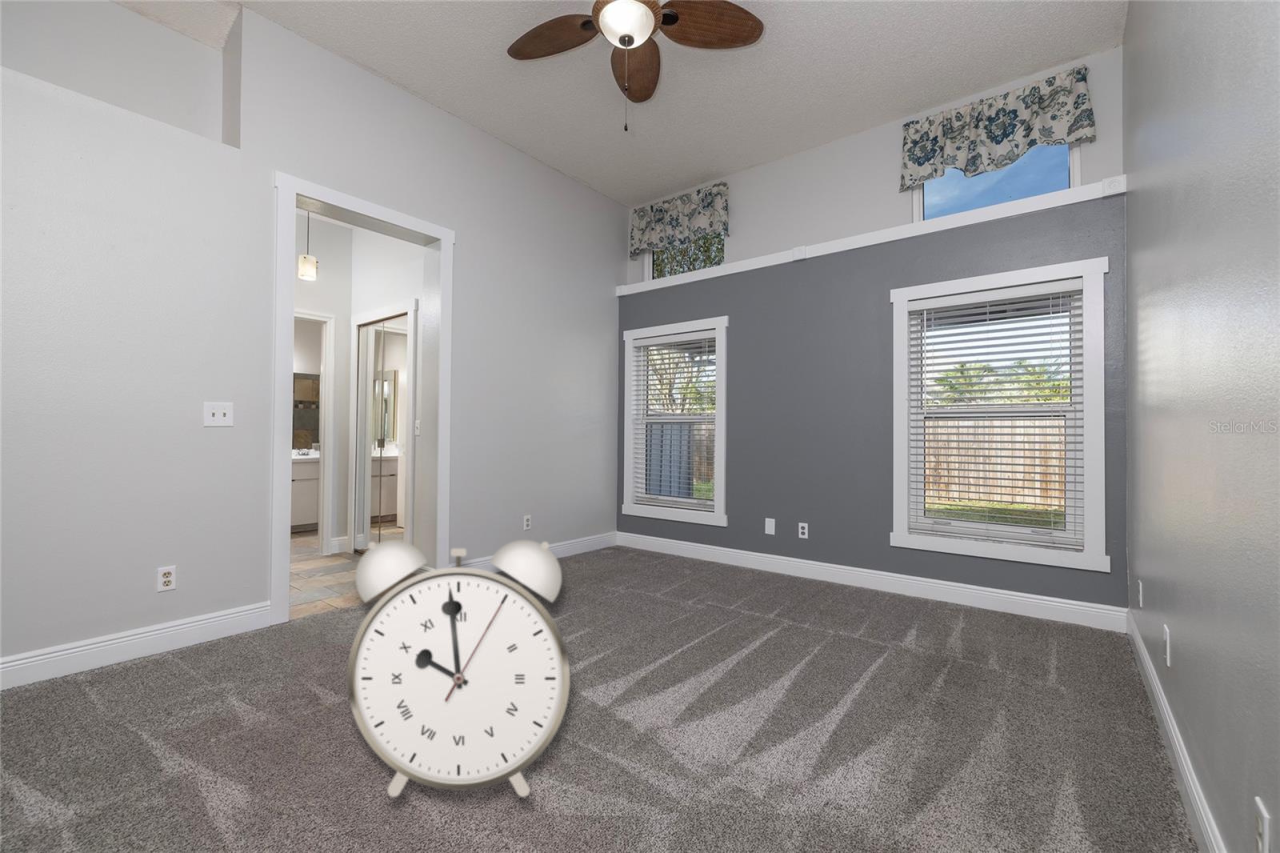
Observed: {"hour": 9, "minute": 59, "second": 5}
